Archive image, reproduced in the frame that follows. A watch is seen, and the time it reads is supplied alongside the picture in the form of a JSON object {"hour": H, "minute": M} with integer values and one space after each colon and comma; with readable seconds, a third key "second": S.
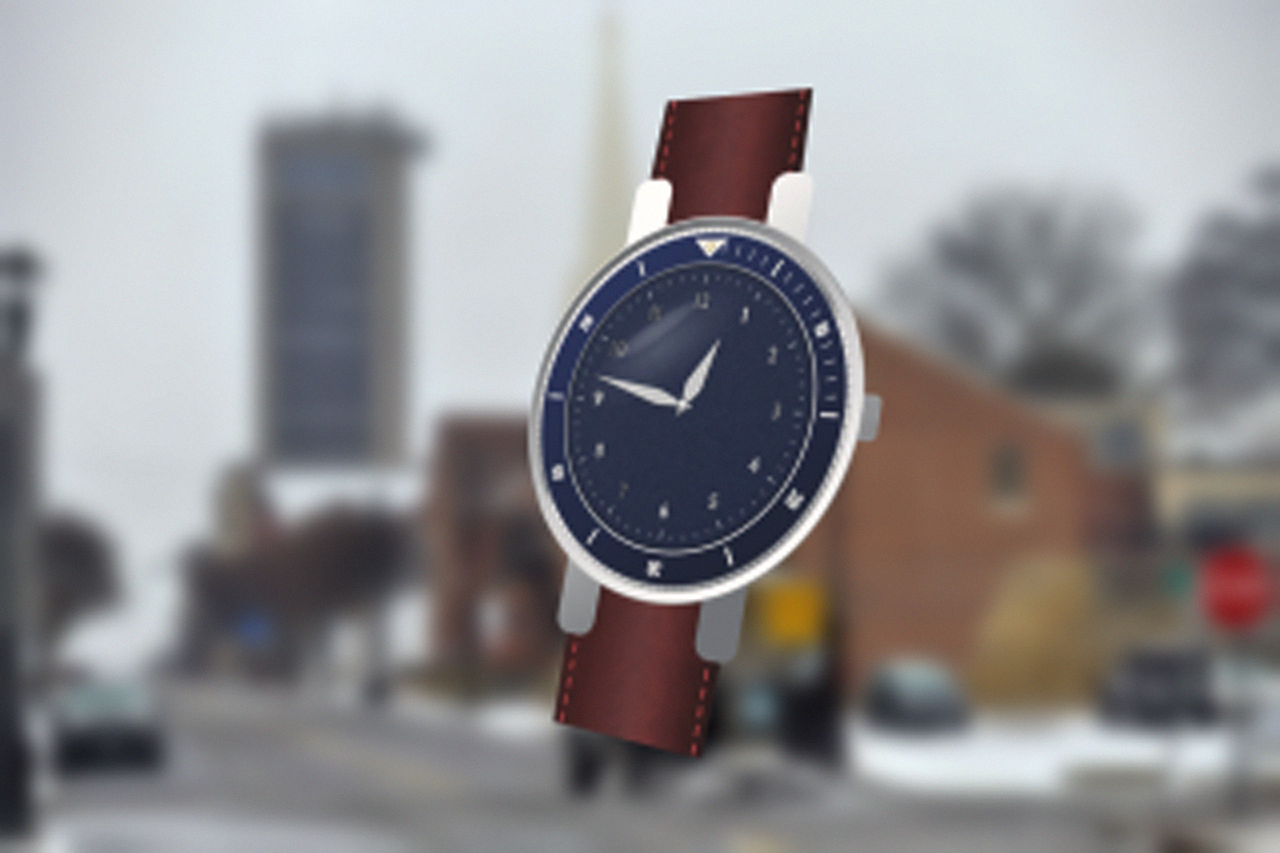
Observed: {"hour": 12, "minute": 47}
